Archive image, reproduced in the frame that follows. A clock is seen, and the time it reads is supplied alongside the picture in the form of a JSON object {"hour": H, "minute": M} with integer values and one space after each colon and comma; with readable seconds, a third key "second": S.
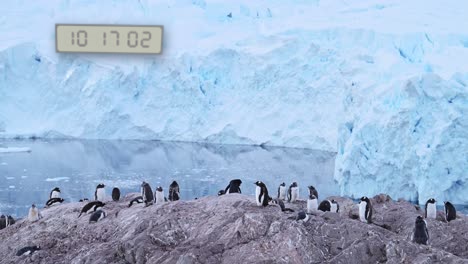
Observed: {"hour": 10, "minute": 17, "second": 2}
